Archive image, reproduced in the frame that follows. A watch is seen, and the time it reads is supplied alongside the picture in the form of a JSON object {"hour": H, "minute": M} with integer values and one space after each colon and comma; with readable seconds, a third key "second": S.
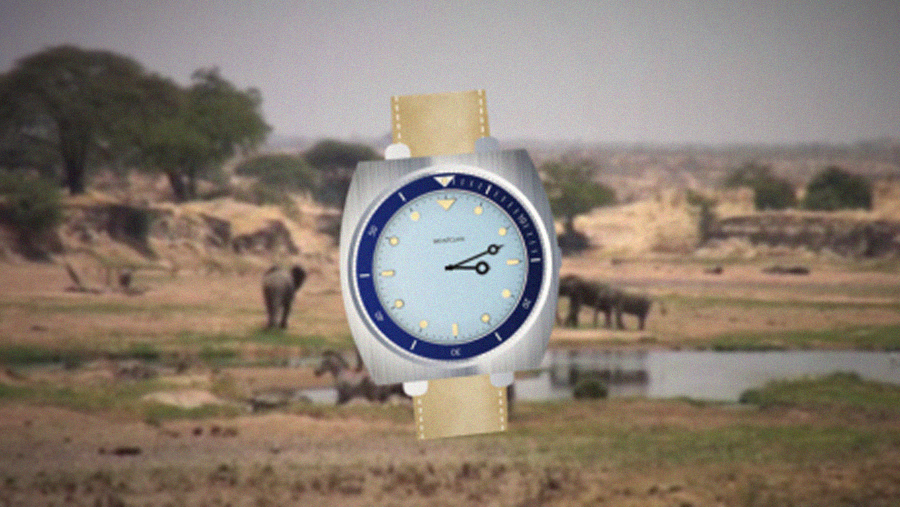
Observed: {"hour": 3, "minute": 12}
